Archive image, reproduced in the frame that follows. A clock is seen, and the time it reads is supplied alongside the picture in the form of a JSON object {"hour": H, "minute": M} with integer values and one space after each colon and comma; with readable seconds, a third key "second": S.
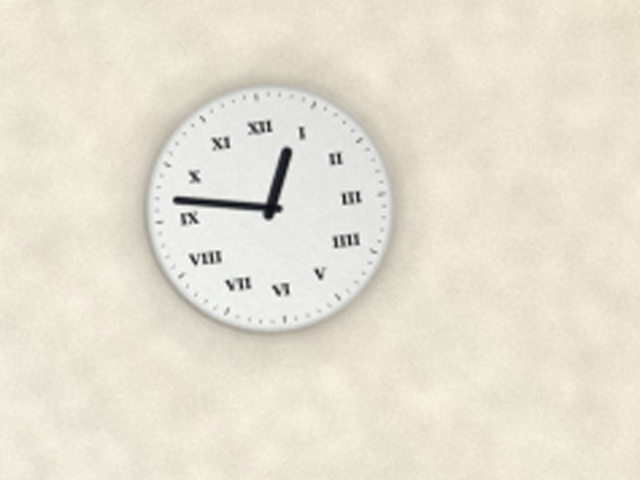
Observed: {"hour": 12, "minute": 47}
